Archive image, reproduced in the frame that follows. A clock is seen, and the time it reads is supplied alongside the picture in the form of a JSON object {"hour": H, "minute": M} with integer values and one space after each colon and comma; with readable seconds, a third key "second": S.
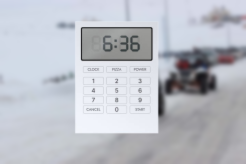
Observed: {"hour": 6, "minute": 36}
